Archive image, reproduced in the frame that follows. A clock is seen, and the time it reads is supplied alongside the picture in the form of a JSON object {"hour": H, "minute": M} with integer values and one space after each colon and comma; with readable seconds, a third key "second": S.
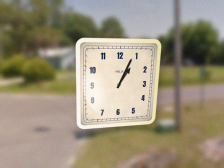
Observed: {"hour": 1, "minute": 4}
